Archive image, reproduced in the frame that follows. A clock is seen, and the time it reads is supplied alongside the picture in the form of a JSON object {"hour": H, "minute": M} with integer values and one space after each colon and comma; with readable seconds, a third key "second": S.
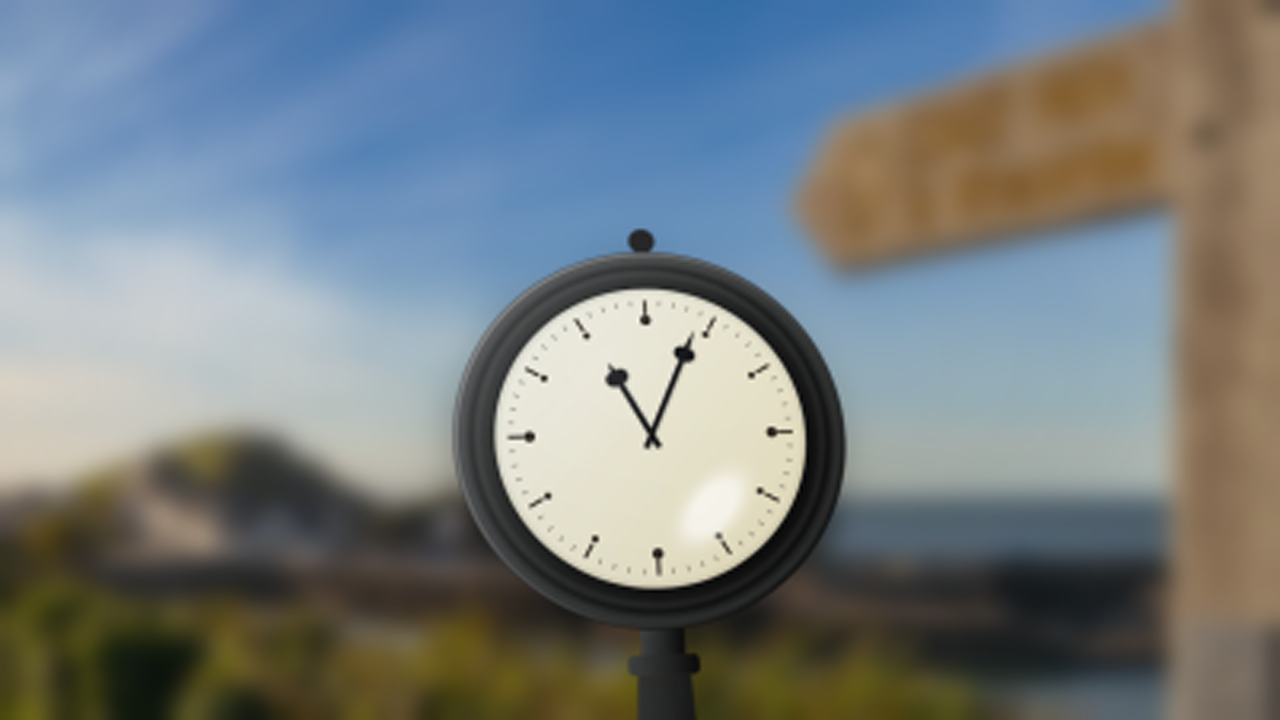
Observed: {"hour": 11, "minute": 4}
